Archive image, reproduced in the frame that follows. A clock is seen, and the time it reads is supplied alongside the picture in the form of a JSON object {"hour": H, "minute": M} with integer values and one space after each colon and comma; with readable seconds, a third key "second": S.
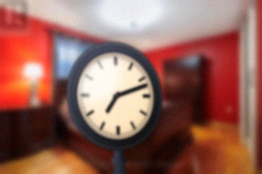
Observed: {"hour": 7, "minute": 12}
